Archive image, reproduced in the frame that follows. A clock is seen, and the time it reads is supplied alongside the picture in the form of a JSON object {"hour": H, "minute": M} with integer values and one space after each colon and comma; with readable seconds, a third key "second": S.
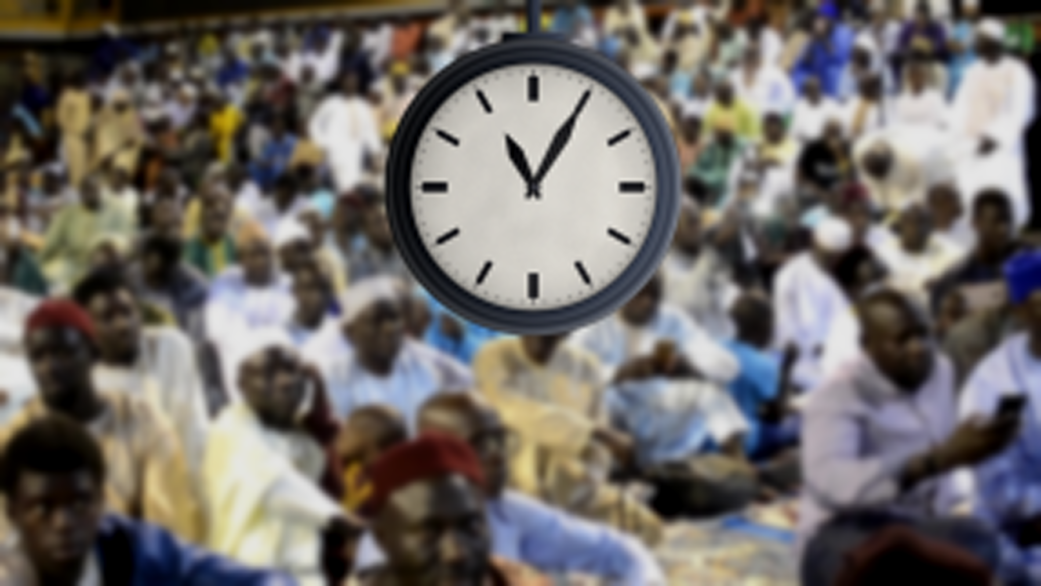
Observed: {"hour": 11, "minute": 5}
